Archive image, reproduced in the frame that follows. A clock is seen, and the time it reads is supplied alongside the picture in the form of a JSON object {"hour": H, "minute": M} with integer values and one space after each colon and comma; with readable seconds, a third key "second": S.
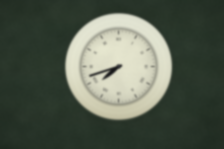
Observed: {"hour": 7, "minute": 42}
